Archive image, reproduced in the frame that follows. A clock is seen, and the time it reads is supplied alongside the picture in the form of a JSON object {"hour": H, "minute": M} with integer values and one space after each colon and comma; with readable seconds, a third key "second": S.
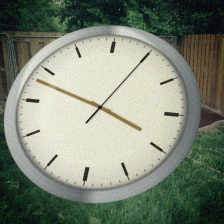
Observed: {"hour": 3, "minute": 48, "second": 5}
